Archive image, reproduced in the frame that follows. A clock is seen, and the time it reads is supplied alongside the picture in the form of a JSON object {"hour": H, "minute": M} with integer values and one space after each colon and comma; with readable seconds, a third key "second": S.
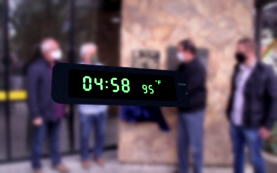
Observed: {"hour": 4, "minute": 58}
